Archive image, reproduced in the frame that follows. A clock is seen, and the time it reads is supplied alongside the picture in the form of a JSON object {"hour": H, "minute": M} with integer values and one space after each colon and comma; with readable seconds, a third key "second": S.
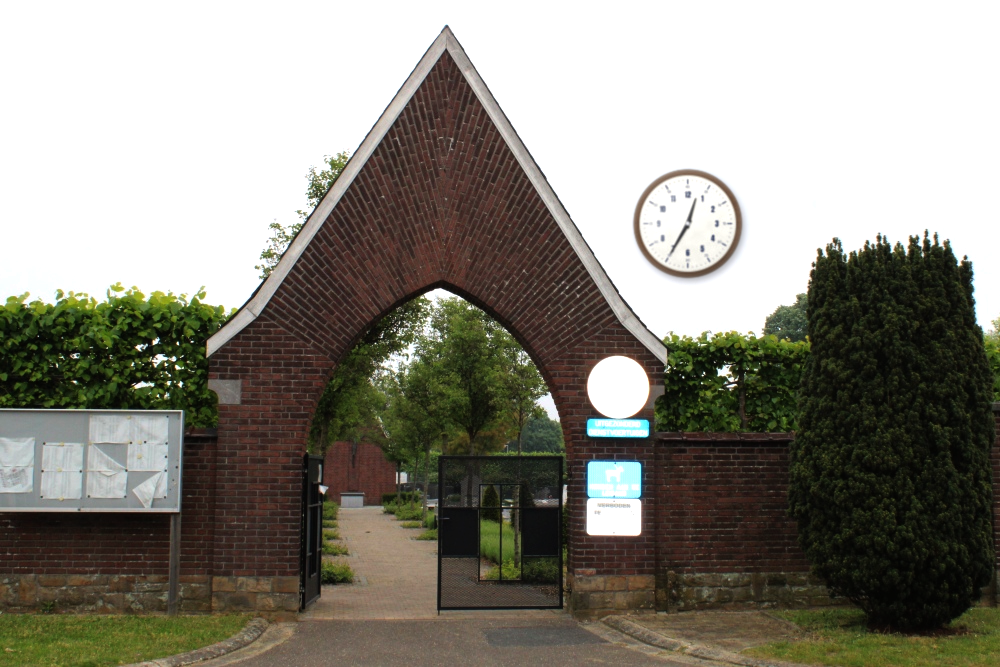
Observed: {"hour": 12, "minute": 35}
